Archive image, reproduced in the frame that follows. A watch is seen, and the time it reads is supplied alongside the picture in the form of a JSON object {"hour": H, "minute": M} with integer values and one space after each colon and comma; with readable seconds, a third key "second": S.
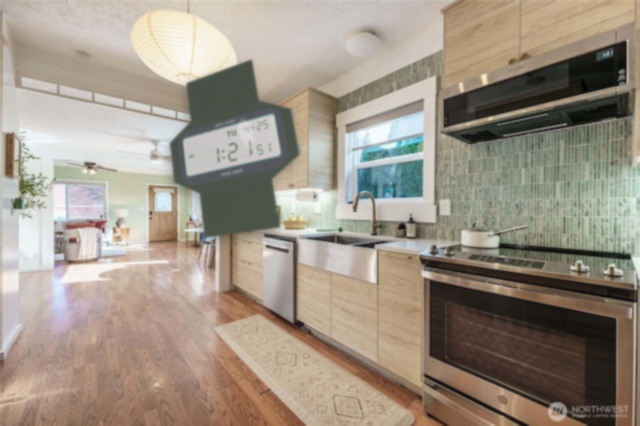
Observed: {"hour": 1, "minute": 21}
